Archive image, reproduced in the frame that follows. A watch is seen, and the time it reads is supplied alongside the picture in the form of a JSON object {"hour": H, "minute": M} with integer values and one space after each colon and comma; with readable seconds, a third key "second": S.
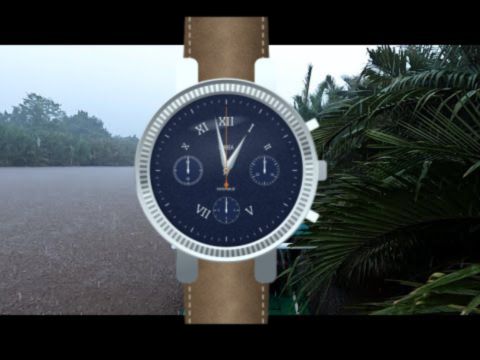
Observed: {"hour": 12, "minute": 58}
